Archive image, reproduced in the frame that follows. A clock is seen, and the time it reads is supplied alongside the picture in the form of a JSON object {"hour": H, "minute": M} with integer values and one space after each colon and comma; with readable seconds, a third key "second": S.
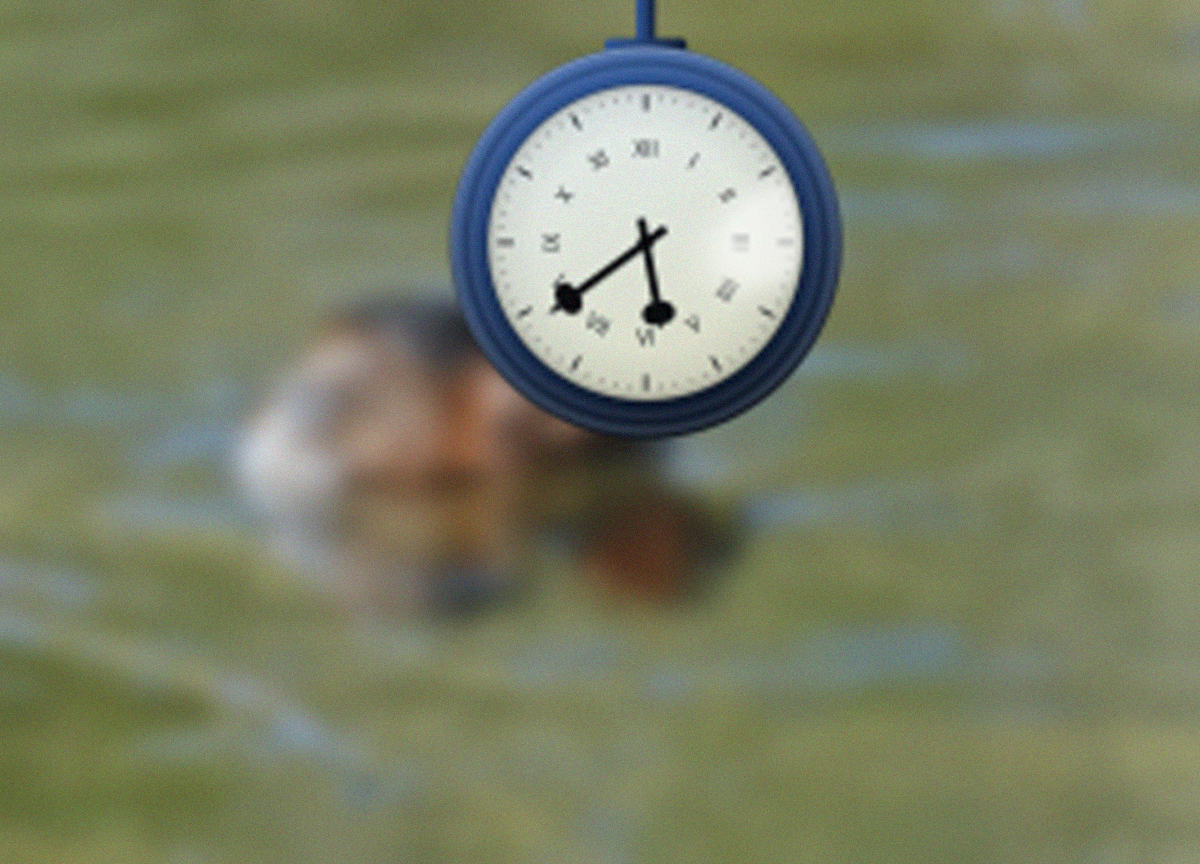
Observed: {"hour": 5, "minute": 39}
